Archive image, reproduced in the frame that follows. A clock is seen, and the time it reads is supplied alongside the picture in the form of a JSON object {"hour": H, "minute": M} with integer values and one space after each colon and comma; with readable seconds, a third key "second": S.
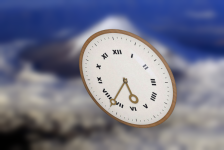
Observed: {"hour": 5, "minute": 37}
